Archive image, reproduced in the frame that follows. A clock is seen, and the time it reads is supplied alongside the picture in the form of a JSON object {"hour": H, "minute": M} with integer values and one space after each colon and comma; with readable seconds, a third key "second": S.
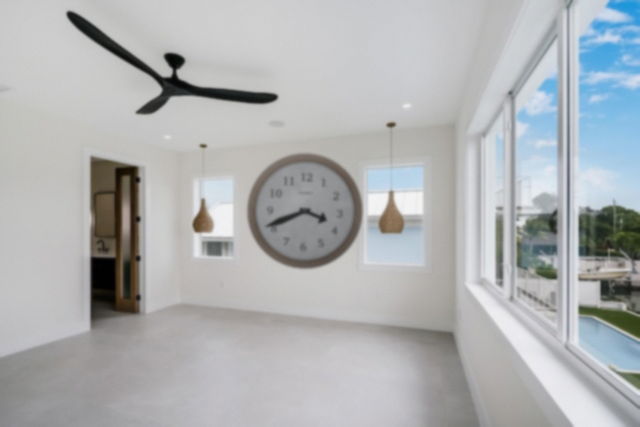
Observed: {"hour": 3, "minute": 41}
